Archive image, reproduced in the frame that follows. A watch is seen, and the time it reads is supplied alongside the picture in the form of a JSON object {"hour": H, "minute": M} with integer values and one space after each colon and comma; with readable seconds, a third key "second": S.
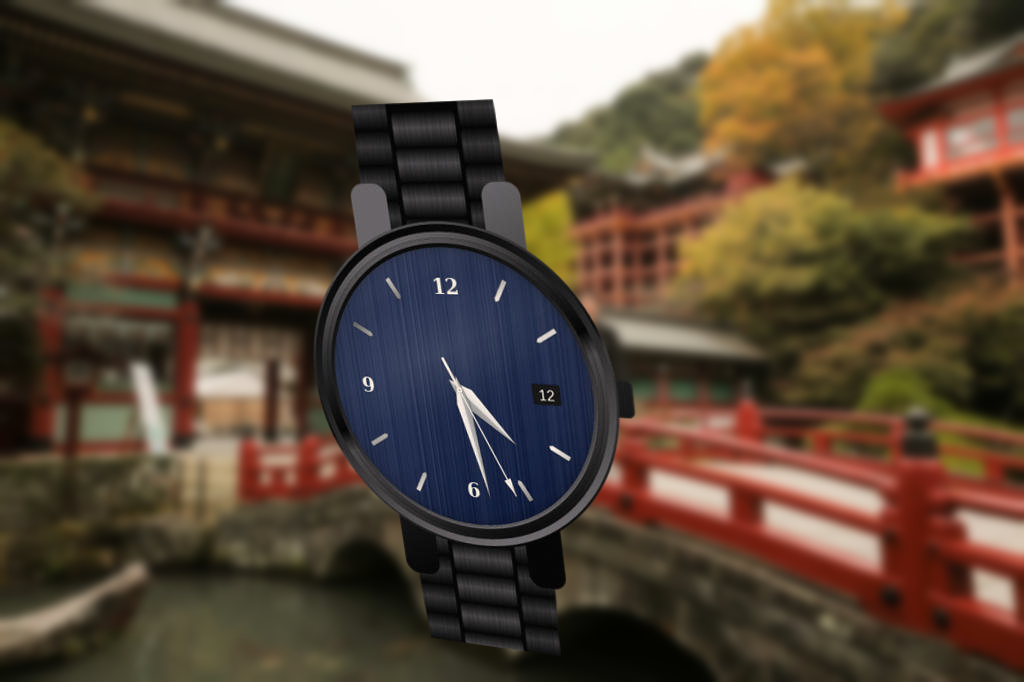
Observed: {"hour": 4, "minute": 28, "second": 26}
